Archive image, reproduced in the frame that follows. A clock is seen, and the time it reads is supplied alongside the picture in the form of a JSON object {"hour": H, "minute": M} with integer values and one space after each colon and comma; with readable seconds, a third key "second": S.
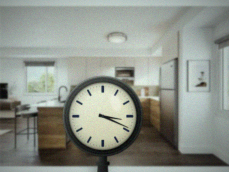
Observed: {"hour": 3, "minute": 19}
